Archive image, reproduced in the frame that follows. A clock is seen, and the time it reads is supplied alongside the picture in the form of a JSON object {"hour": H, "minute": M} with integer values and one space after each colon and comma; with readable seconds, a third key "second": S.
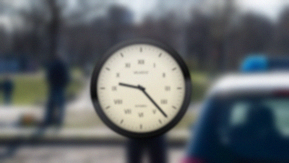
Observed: {"hour": 9, "minute": 23}
